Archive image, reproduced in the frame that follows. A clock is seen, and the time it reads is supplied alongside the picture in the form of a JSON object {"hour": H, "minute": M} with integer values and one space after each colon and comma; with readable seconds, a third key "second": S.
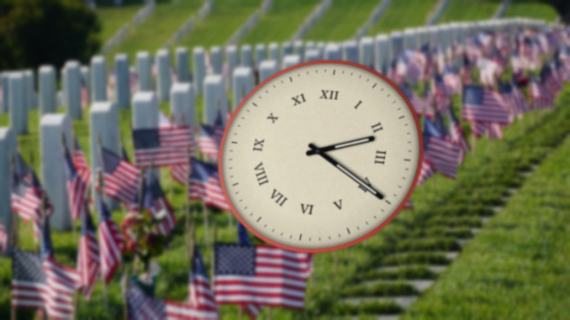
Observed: {"hour": 2, "minute": 20}
